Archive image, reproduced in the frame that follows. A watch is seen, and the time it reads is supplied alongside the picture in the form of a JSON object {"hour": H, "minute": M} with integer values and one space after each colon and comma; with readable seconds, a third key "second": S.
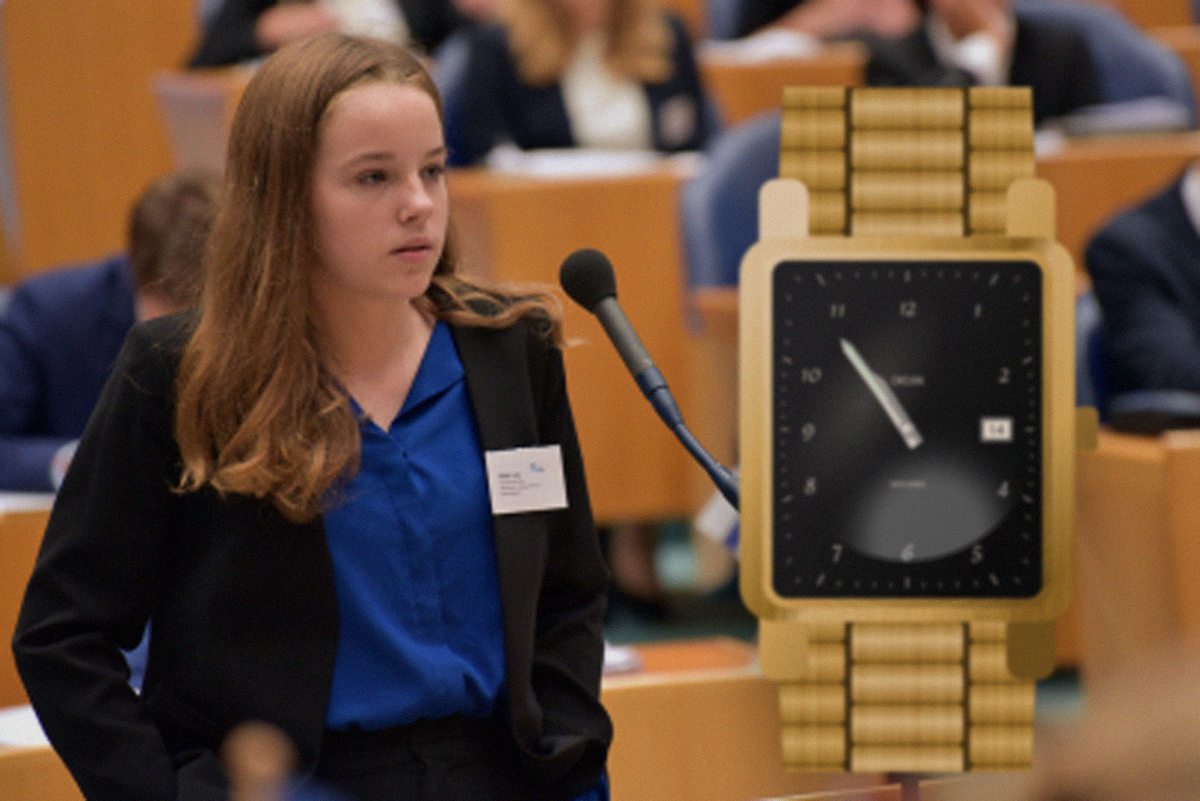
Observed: {"hour": 10, "minute": 54}
